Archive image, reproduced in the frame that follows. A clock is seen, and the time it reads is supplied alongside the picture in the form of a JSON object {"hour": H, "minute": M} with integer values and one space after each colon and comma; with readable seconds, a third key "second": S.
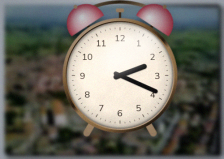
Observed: {"hour": 2, "minute": 19}
